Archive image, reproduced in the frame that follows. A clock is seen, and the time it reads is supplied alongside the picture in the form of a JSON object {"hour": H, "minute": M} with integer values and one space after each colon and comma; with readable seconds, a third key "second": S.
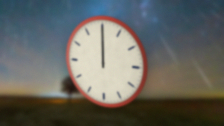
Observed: {"hour": 12, "minute": 0}
